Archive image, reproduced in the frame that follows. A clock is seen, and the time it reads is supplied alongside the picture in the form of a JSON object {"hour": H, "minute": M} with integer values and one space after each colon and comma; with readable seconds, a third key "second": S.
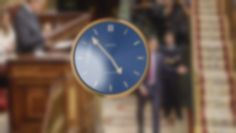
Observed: {"hour": 4, "minute": 53}
